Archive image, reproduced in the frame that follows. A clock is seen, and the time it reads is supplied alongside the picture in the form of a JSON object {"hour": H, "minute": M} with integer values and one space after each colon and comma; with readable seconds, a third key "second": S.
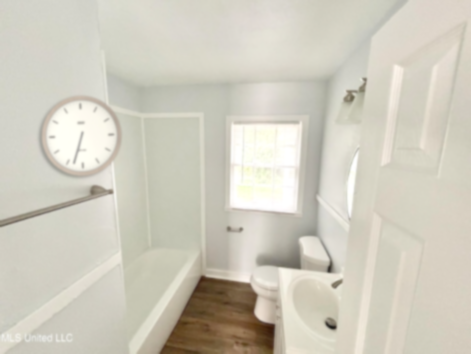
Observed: {"hour": 6, "minute": 33}
